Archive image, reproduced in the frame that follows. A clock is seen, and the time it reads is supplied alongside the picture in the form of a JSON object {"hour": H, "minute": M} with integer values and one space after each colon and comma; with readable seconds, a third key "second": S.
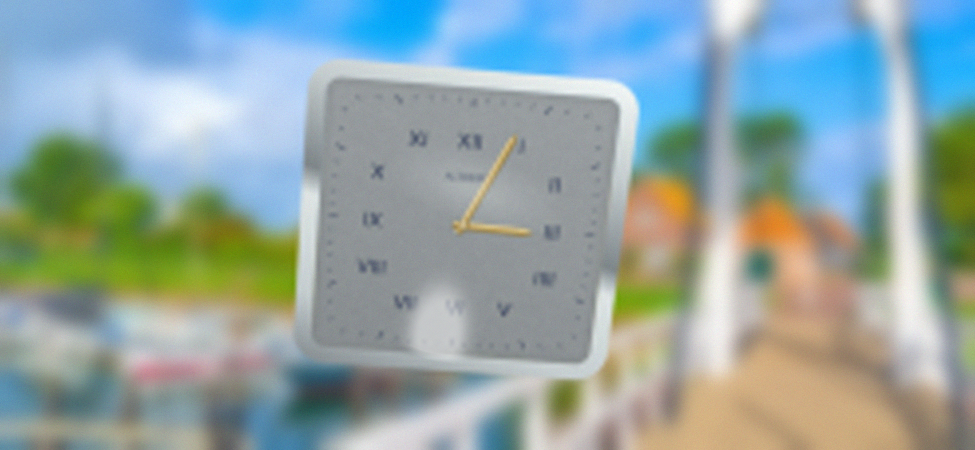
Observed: {"hour": 3, "minute": 4}
